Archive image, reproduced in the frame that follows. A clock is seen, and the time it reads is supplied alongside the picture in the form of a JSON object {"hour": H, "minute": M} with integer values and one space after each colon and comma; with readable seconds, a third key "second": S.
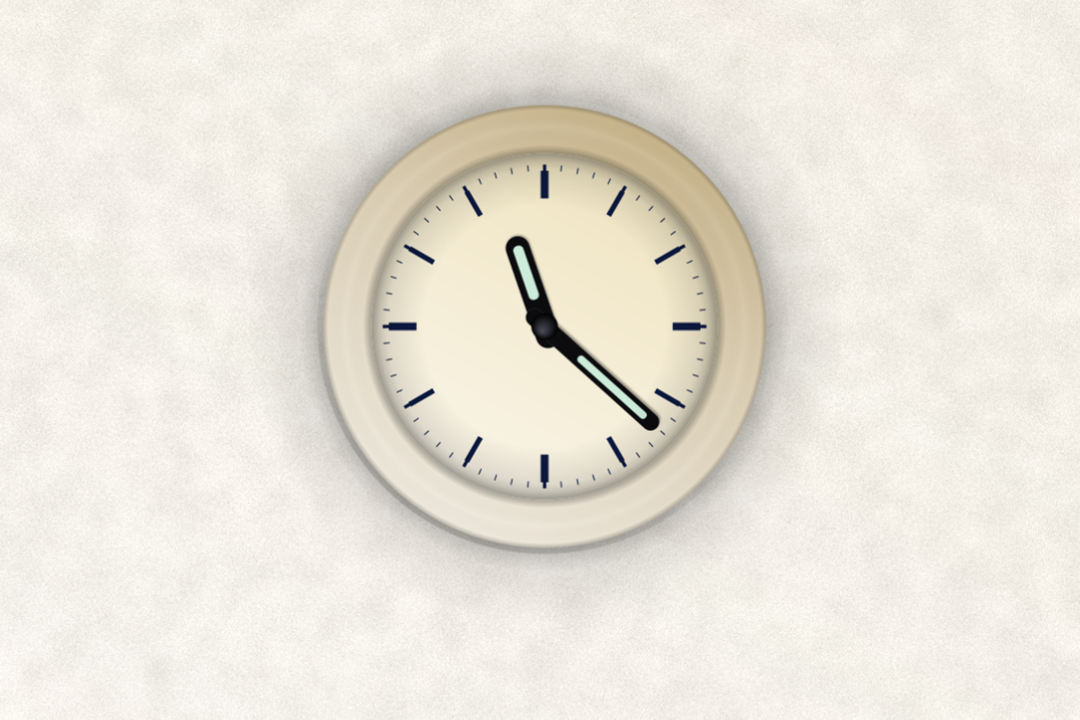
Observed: {"hour": 11, "minute": 22}
